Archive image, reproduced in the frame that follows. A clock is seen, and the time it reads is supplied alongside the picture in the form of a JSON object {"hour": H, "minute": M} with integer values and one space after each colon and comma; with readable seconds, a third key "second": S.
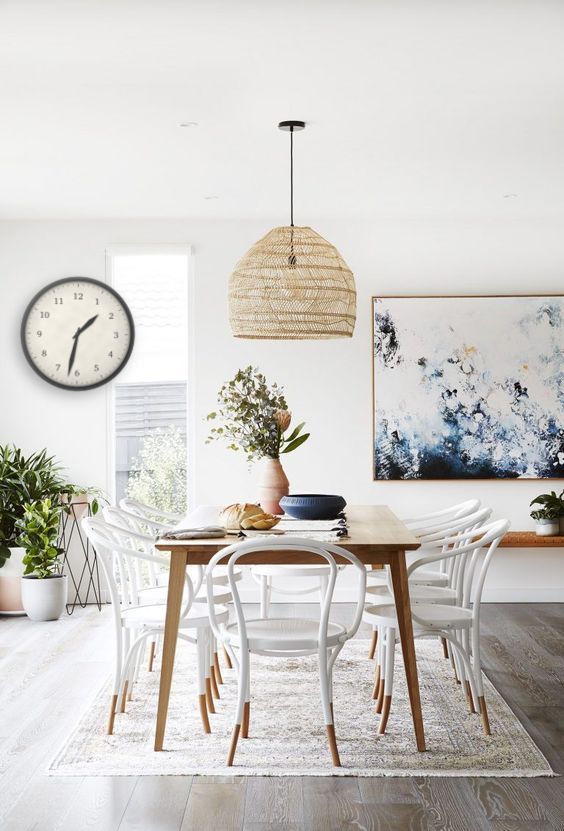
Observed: {"hour": 1, "minute": 32}
